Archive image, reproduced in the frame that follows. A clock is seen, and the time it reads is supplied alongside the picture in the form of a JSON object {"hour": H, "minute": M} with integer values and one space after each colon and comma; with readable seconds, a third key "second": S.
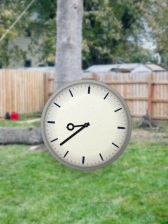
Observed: {"hour": 8, "minute": 38}
